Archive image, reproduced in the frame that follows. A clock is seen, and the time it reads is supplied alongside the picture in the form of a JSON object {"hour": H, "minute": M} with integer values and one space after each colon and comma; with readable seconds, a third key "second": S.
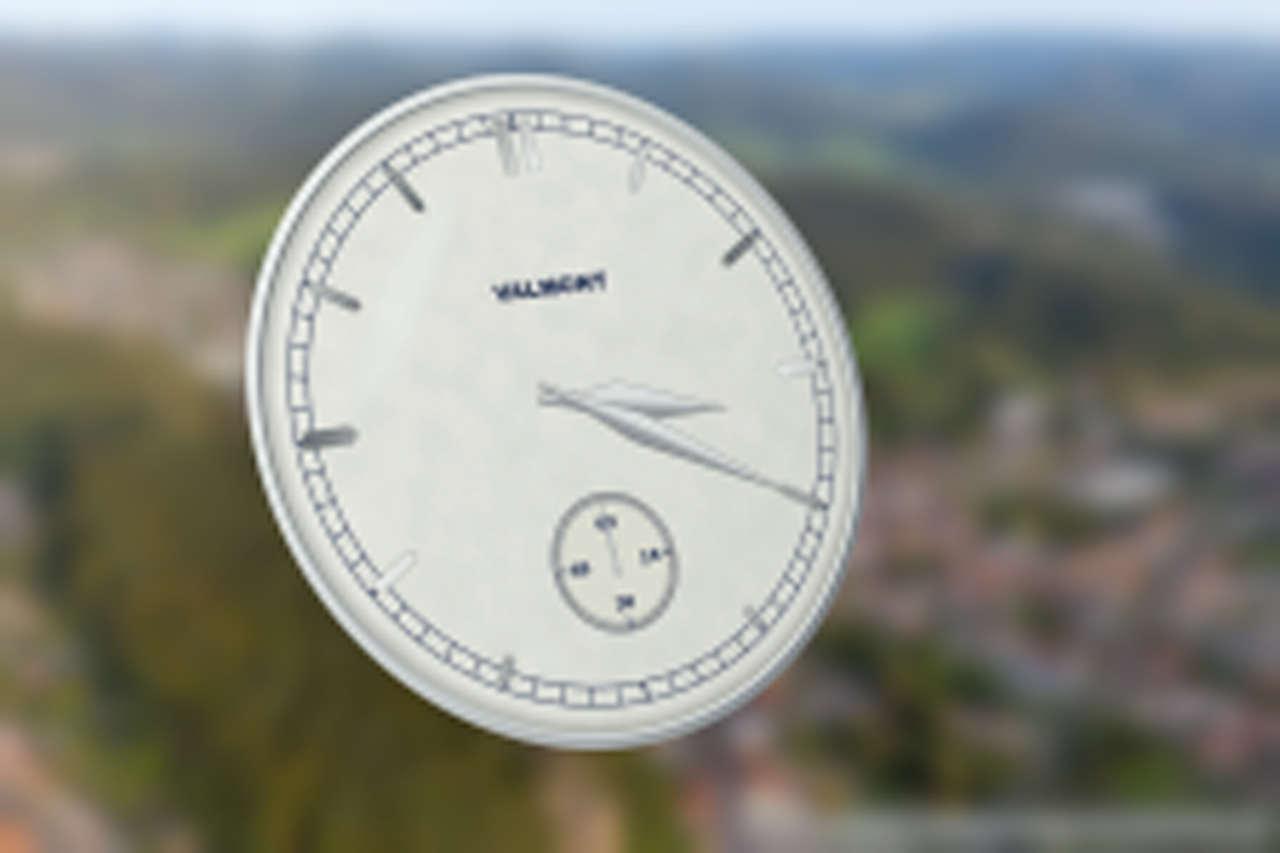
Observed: {"hour": 3, "minute": 20}
